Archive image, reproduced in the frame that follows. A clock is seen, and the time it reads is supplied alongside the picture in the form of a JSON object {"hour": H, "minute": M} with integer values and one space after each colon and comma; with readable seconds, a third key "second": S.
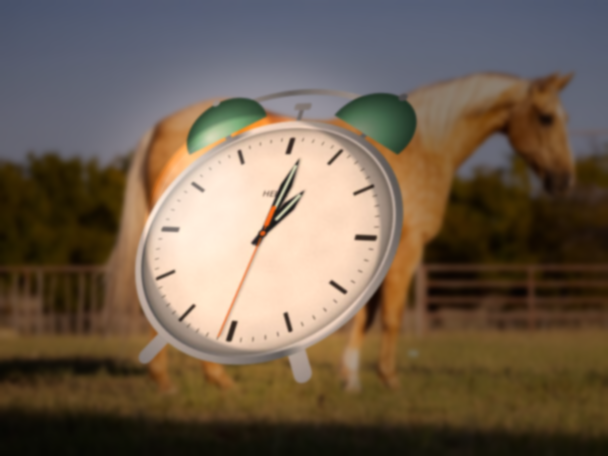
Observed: {"hour": 1, "minute": 1, "second": 31}
